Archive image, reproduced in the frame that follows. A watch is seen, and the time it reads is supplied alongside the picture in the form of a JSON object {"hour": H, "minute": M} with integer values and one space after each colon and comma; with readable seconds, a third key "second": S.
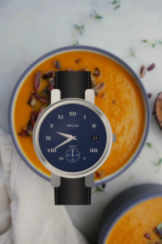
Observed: {"hour": 9, "minute": 40}
